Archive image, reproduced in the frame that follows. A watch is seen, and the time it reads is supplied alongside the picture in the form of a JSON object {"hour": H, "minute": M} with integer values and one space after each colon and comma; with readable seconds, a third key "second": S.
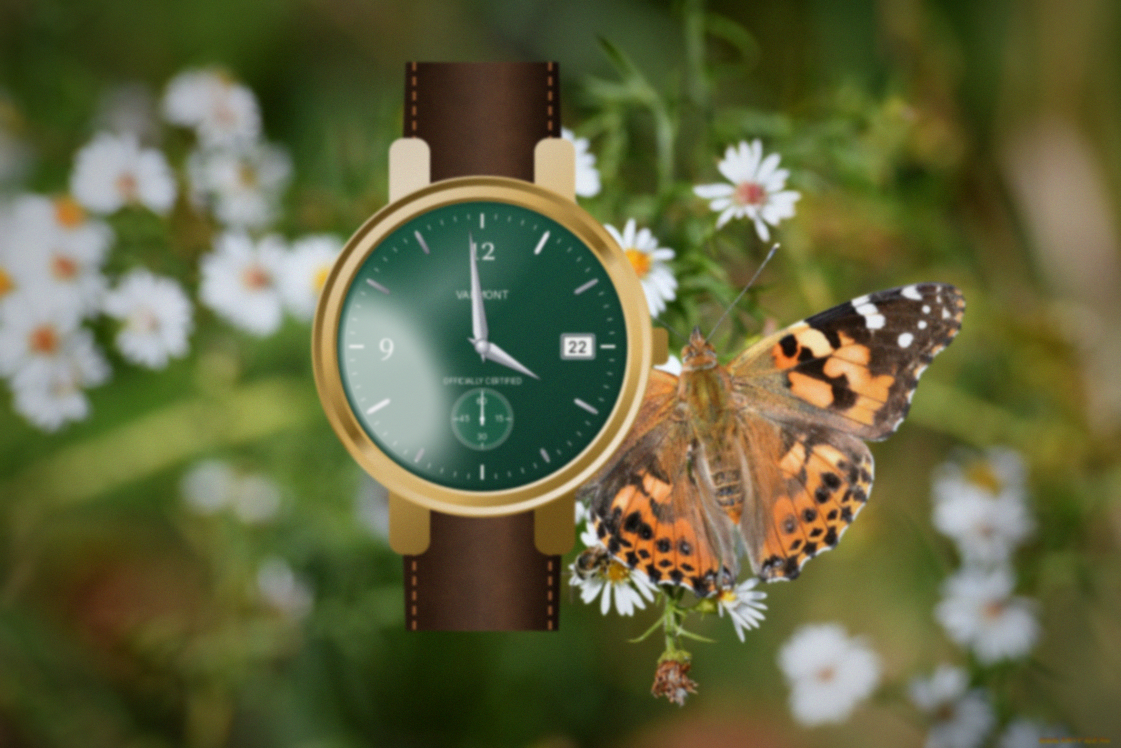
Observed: {"hour": 3, "minute": 59}
